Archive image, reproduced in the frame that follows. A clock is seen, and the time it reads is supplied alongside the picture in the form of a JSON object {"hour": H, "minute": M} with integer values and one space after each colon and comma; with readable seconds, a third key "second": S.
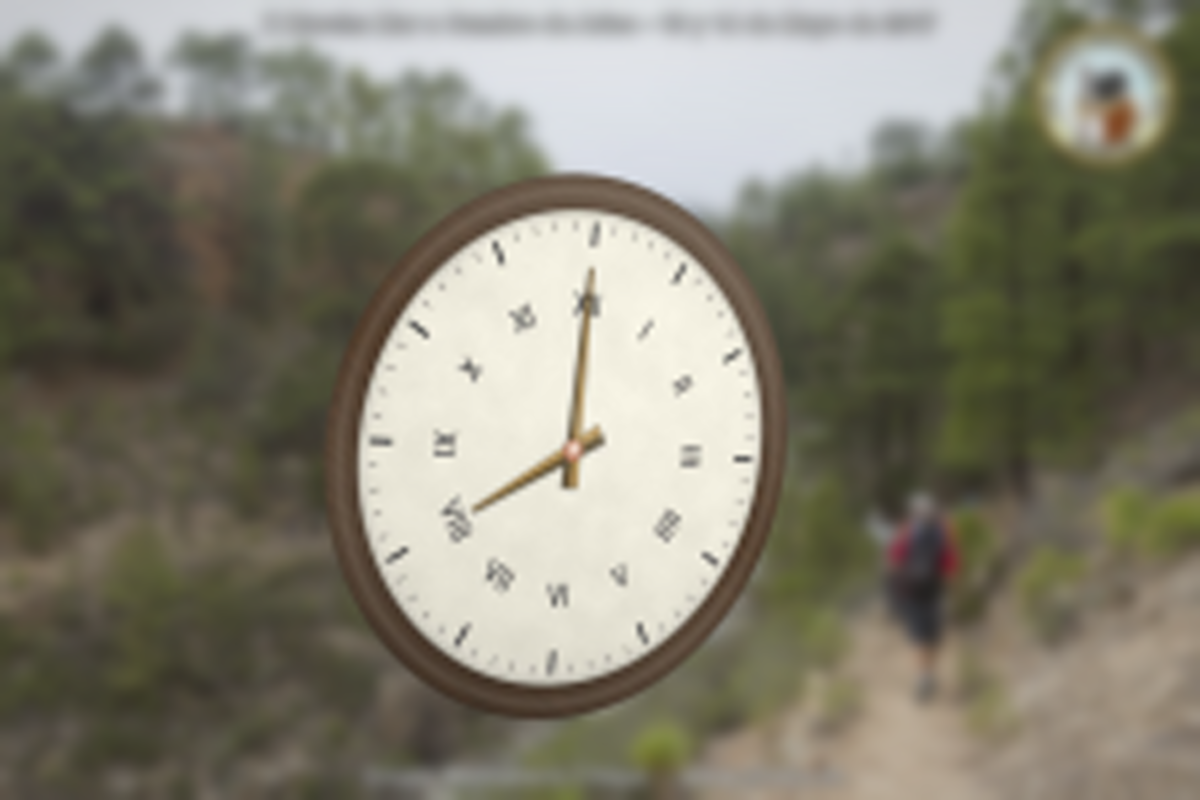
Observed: {"hour": 8, "minute": 0}
